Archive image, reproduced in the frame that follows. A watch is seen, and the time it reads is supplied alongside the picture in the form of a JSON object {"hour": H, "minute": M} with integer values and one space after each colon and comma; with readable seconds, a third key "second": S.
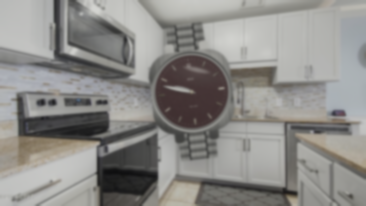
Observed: {"hour": 9, "minute": 48}
